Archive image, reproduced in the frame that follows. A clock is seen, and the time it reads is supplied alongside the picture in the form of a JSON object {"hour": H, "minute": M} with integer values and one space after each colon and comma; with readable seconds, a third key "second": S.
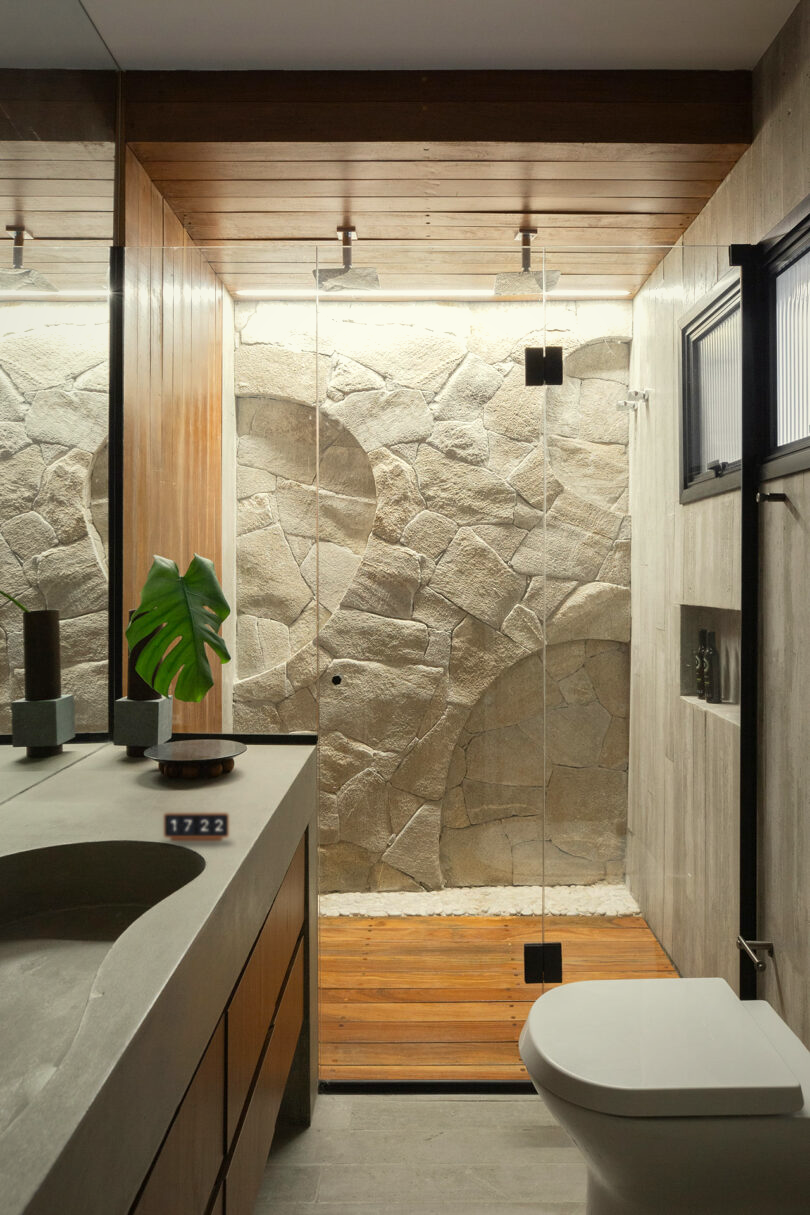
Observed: {"hour": 17, "minute": 22}
